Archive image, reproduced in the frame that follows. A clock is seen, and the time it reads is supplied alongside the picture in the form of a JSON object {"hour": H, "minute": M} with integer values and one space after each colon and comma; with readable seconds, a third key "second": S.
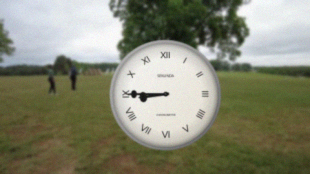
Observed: {"hour": 8, "minute": 45}
